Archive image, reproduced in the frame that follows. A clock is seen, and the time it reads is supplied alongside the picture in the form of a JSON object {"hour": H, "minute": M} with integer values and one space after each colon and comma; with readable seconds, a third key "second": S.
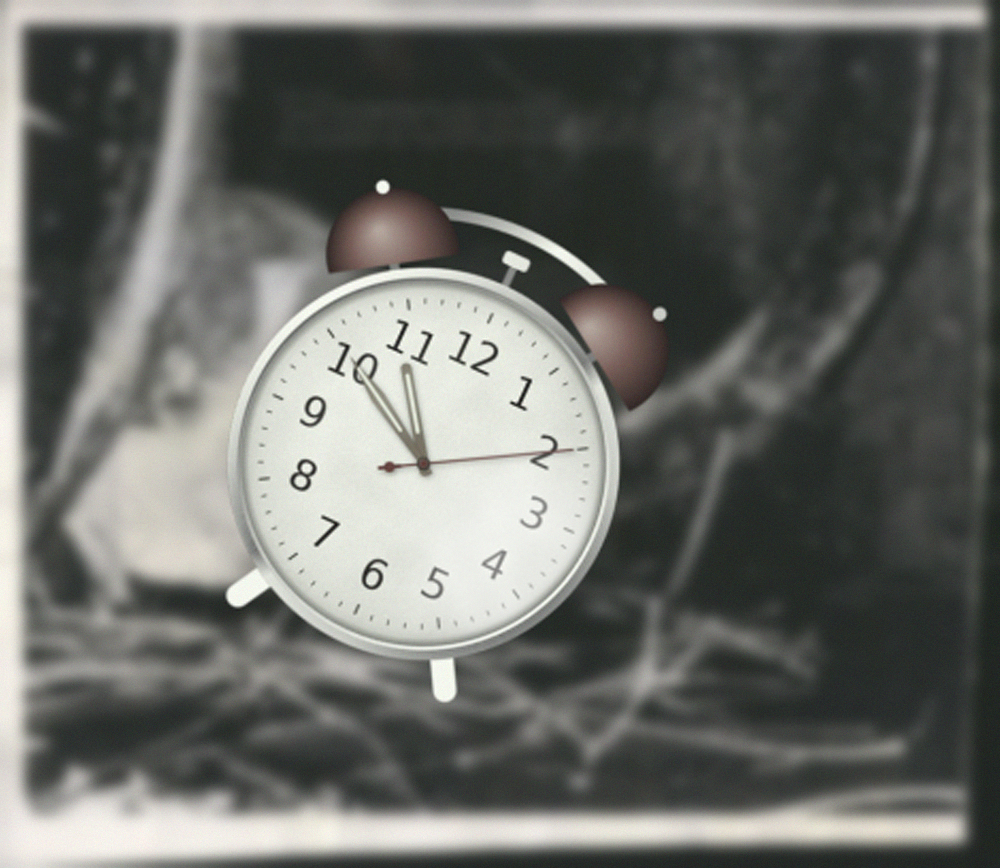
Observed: {"hour": 10, "minute": 50, "second": 10}
